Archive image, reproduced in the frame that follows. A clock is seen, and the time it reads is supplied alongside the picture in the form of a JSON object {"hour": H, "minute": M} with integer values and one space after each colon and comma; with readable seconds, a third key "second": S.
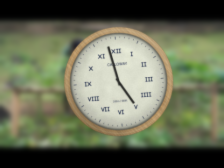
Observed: {"hour": 4, "minute": 58}
